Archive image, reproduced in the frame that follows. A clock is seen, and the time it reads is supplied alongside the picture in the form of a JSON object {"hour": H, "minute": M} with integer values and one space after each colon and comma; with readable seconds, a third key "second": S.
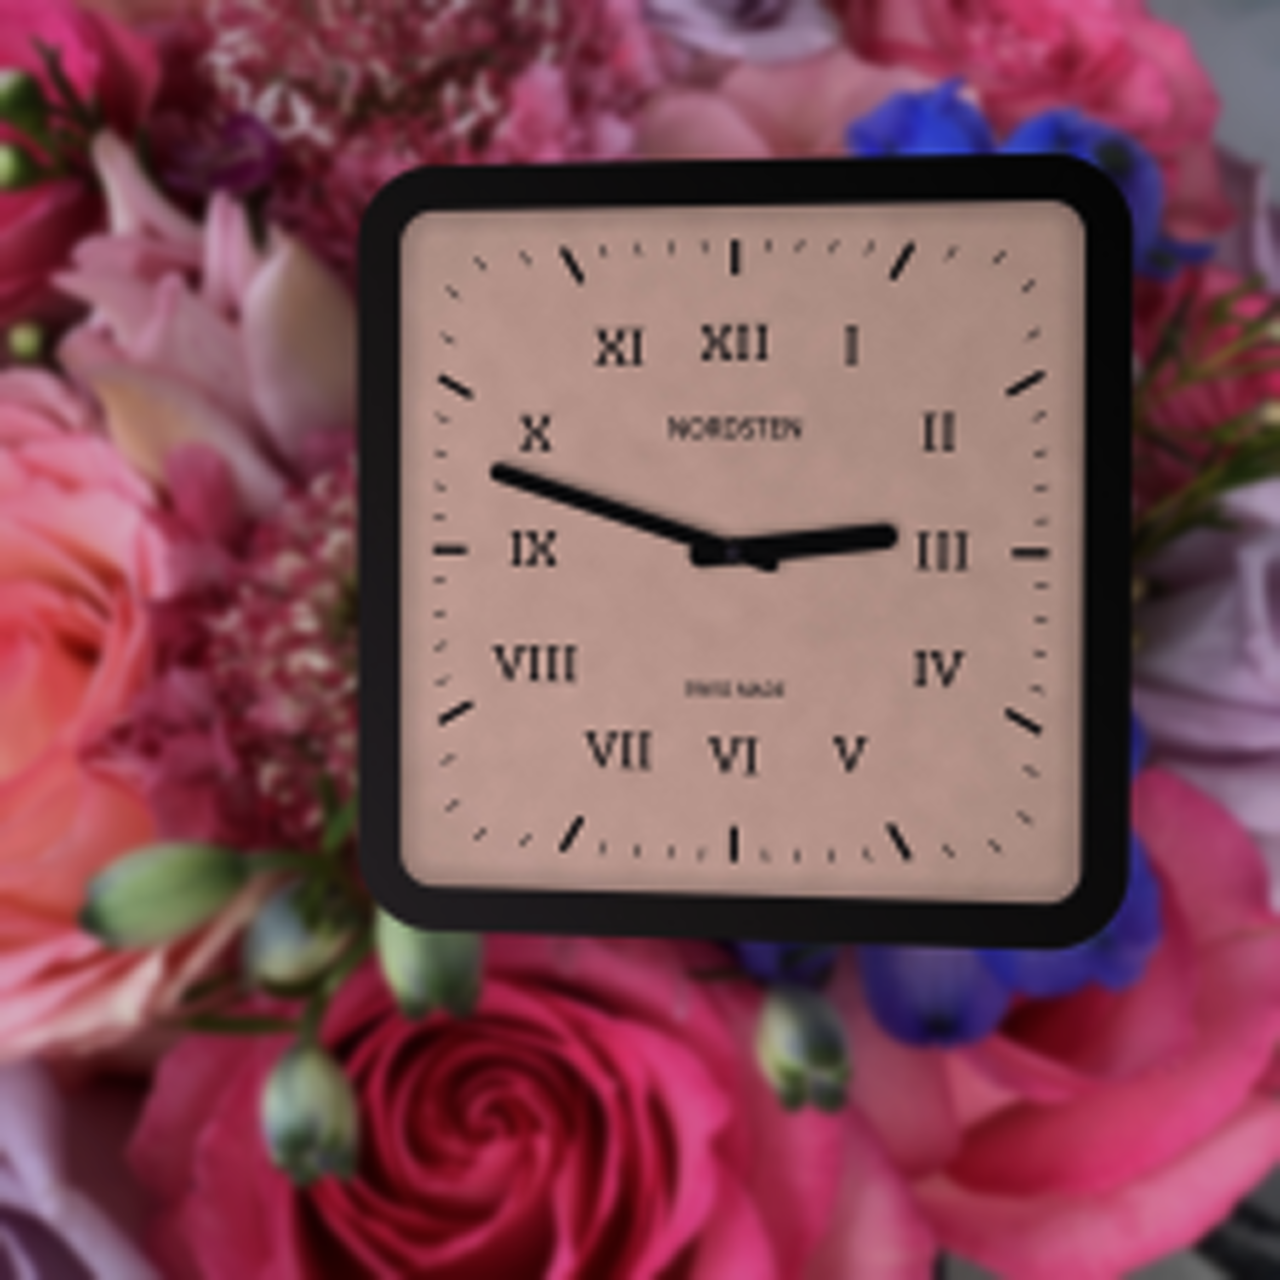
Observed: {"hour": 2, "minute": 48}
